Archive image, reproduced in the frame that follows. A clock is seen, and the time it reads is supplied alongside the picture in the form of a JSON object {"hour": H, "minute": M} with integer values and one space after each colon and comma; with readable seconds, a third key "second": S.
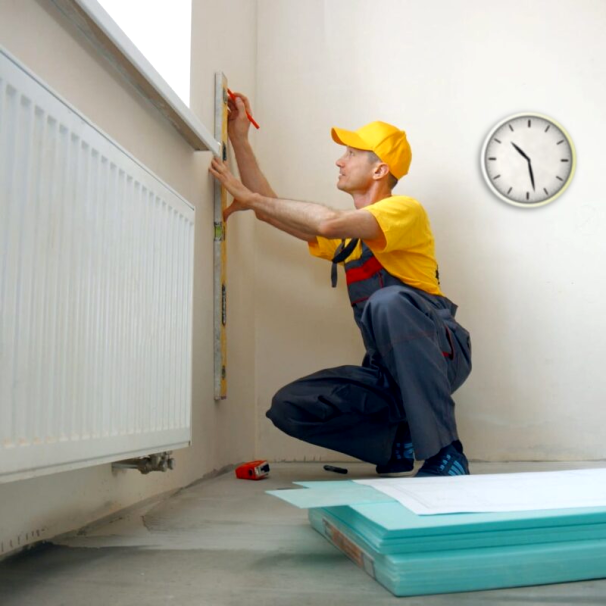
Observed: {"hour": 10, "minute": 28}
